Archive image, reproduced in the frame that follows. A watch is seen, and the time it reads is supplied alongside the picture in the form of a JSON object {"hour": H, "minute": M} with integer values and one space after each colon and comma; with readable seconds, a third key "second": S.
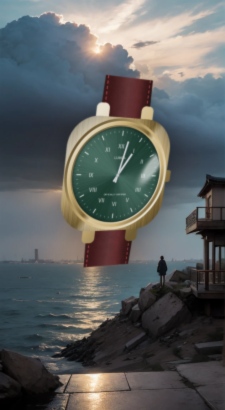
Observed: {"hour": 1, "minute": 2}
